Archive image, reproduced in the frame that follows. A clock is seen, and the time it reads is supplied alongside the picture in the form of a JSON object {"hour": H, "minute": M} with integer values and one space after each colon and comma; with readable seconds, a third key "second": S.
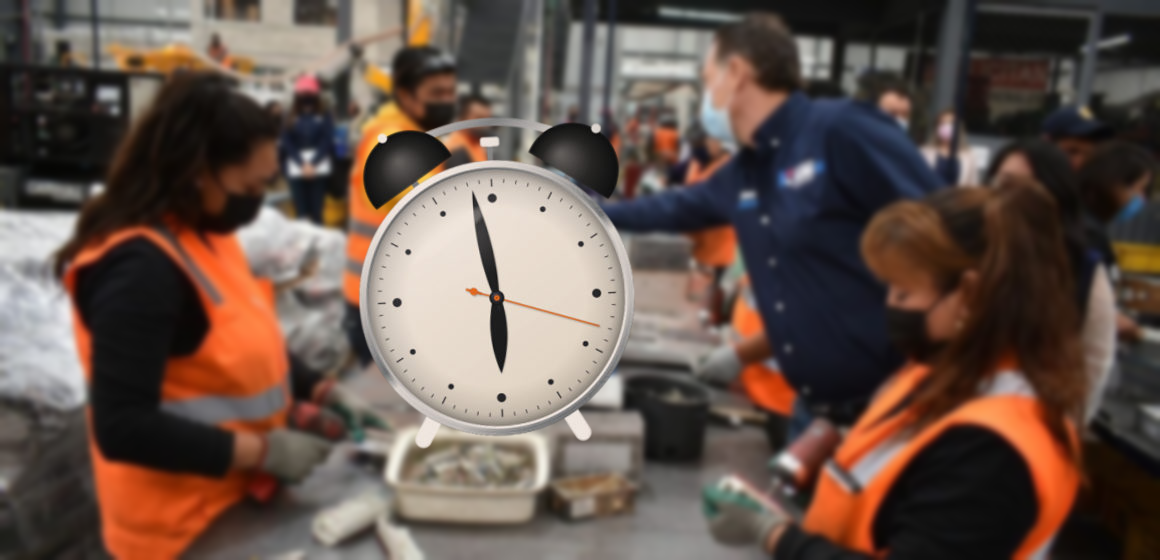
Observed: {"hour": 5, "minute": 58, "second": 18}
